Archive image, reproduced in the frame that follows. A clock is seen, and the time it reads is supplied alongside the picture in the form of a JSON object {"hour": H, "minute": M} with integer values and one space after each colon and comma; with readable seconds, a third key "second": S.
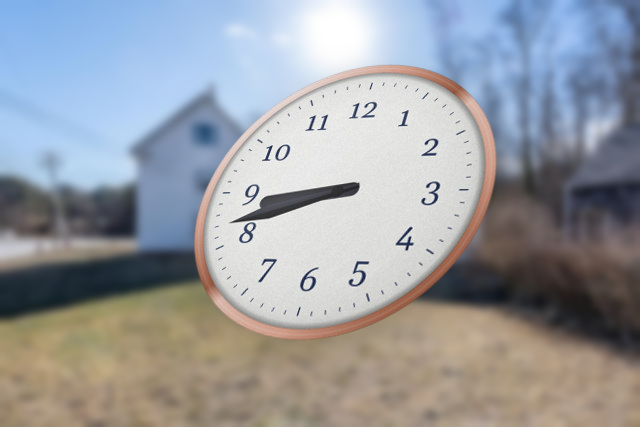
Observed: {"hour": 8, "minute": 42}
